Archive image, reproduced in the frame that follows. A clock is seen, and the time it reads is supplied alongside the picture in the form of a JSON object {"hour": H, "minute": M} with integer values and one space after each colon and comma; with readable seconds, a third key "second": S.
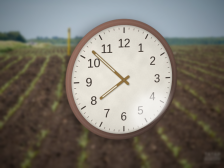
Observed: {"hour": 7, "minute": 52}
